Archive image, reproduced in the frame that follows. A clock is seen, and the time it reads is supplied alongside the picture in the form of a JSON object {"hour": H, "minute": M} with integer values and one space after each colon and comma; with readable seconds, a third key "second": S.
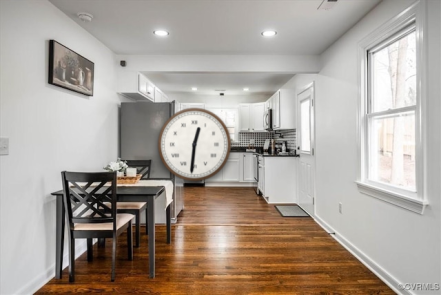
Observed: {"hour": 12, "minute": 31}
